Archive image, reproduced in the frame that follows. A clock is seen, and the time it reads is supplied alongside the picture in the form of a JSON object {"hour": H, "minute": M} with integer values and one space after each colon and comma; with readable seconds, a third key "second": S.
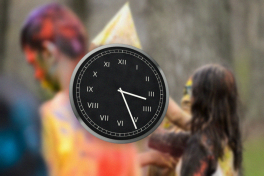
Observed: {"hour": 3, "minute": 26}
